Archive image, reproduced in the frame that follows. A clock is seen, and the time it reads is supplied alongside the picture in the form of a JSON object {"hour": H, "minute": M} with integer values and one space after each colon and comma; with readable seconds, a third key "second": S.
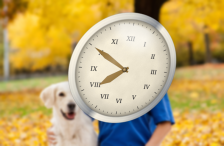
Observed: {"hour": 7, "minute": 50}
